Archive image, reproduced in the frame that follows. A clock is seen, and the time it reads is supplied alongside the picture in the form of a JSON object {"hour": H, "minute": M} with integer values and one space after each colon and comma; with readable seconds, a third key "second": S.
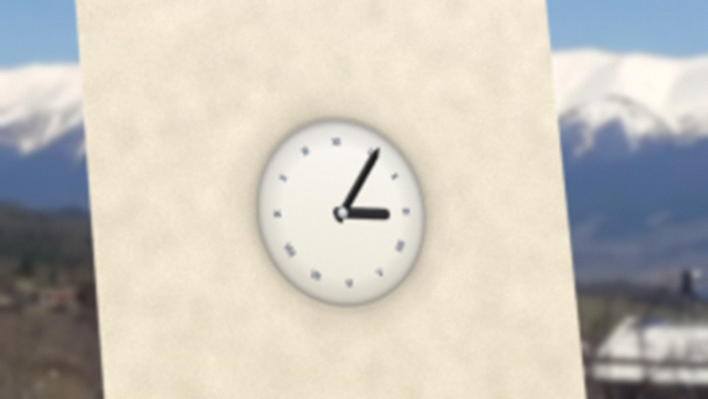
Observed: {"hour": 3, "minute": 6}
